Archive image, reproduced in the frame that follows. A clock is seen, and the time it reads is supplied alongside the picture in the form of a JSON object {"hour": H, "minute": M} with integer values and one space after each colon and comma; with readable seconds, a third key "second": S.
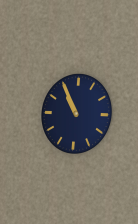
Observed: {"hour": 10, "minute": 55}
